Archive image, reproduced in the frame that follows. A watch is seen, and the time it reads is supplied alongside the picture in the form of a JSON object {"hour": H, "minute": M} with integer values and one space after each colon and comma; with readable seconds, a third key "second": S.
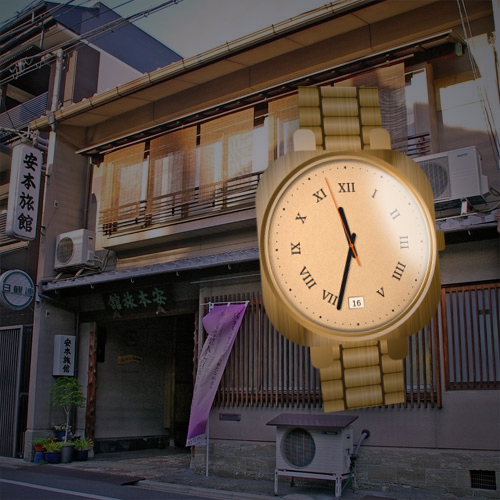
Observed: {"hour": 11, "minute": 32, "second": 57}
